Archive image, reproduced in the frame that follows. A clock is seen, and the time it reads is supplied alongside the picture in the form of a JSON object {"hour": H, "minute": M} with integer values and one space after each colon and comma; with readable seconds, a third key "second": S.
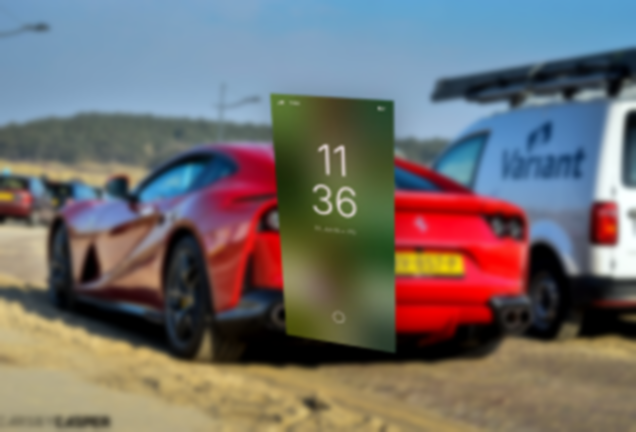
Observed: {"hour": 11, "minute": 36}
